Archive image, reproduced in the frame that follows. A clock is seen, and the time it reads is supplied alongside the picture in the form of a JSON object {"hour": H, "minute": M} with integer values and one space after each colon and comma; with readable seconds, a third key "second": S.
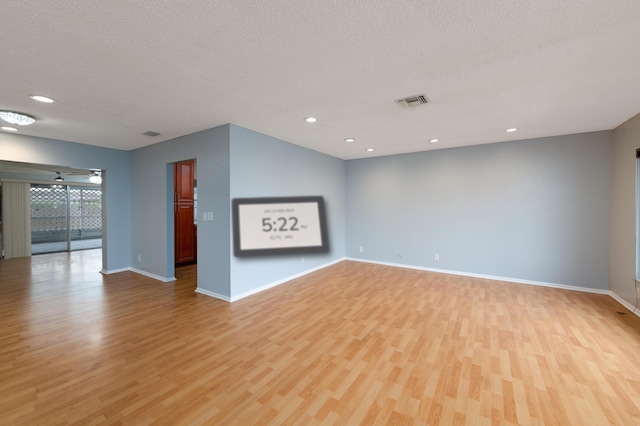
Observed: {"hour": 5, "minute": 22}
